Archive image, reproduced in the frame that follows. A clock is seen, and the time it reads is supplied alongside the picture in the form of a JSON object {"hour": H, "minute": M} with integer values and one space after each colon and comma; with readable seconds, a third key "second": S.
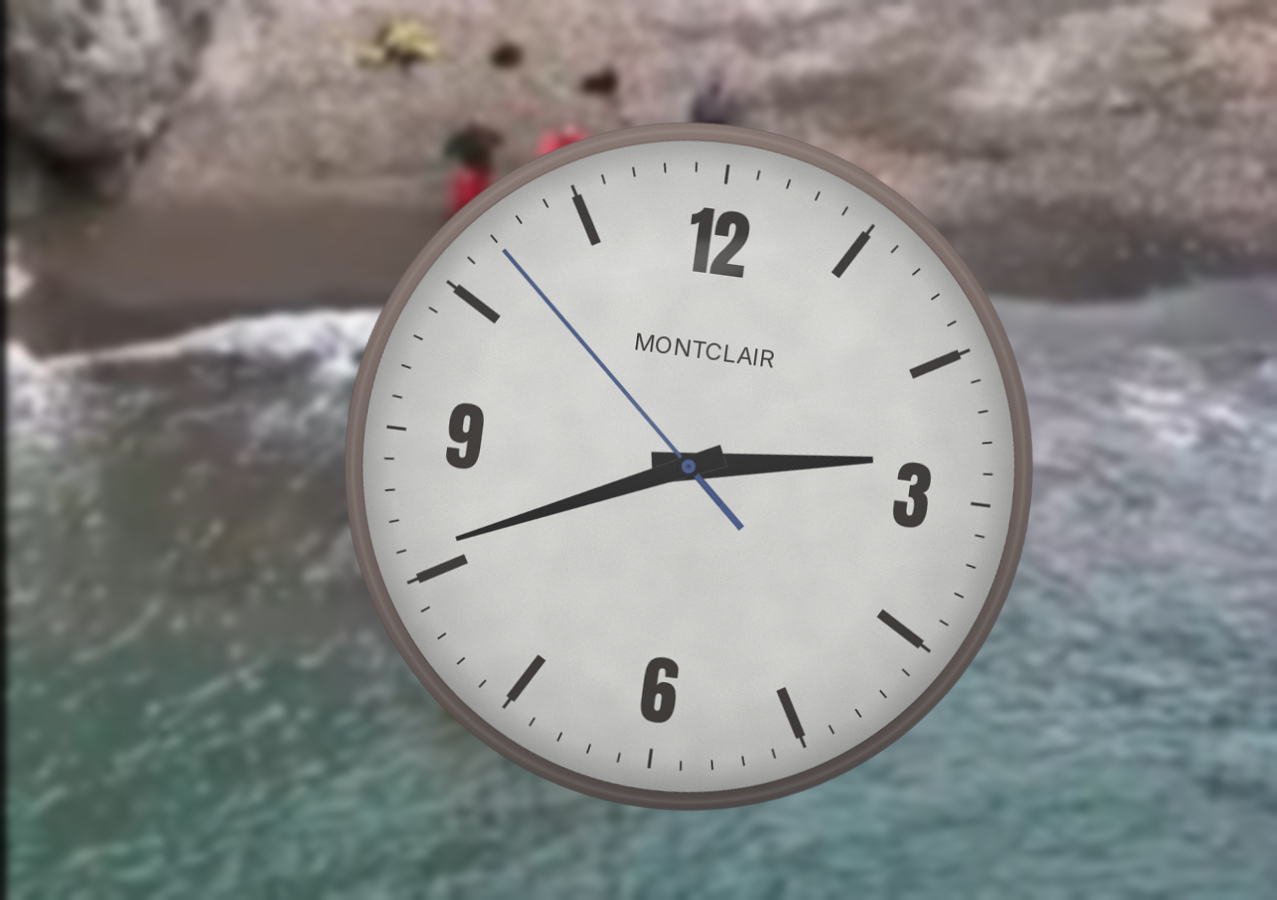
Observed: {"hour": 2, "minute": 40, "second": 52}
